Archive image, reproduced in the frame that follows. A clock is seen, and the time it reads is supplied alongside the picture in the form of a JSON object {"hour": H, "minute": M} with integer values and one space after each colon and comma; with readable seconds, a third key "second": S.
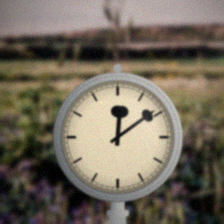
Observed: {"hour": 12, "minute": 9}
